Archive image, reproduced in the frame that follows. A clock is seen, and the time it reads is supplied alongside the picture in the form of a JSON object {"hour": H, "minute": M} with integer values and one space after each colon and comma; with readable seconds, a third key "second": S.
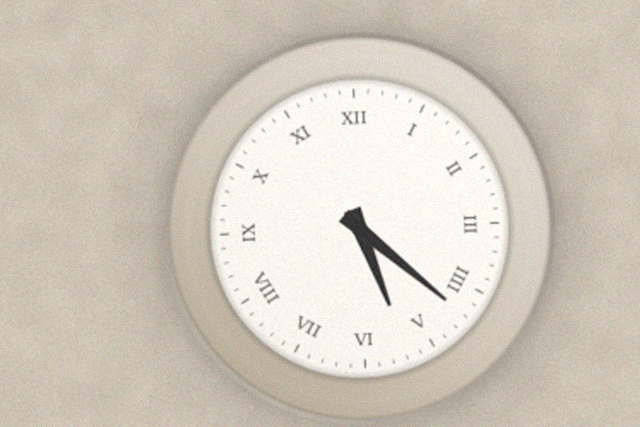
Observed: {"hour": 5, "minute": 22}
